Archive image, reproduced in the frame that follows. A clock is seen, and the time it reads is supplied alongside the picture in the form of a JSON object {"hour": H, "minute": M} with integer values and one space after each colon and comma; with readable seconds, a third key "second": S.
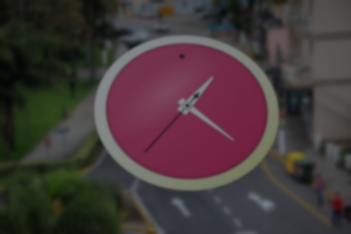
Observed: {"hour": 1, "minute": 22, "second": 37}
